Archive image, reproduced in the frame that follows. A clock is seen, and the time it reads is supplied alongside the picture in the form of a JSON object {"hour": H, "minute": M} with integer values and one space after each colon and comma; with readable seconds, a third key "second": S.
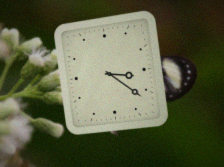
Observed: {"hour": 3, "minute": 22}
